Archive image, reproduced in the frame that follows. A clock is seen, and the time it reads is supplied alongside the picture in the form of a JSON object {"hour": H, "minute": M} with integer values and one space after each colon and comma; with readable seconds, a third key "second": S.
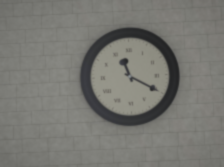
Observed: {"hour": 11, "minute": 20}
